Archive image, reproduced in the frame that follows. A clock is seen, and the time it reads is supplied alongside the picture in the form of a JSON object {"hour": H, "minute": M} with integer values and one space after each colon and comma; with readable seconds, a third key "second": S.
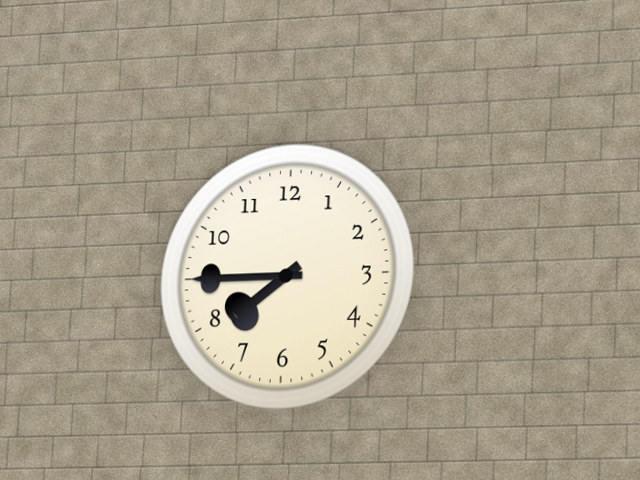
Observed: {"hour": 7, "minute": 45}
